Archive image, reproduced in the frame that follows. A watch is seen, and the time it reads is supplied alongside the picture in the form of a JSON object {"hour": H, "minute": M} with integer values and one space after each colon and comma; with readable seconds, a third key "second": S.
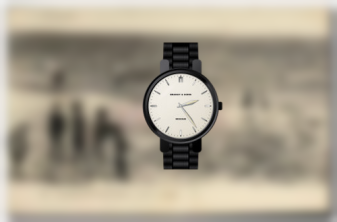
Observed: {"hour": 2, "minute": 24}
